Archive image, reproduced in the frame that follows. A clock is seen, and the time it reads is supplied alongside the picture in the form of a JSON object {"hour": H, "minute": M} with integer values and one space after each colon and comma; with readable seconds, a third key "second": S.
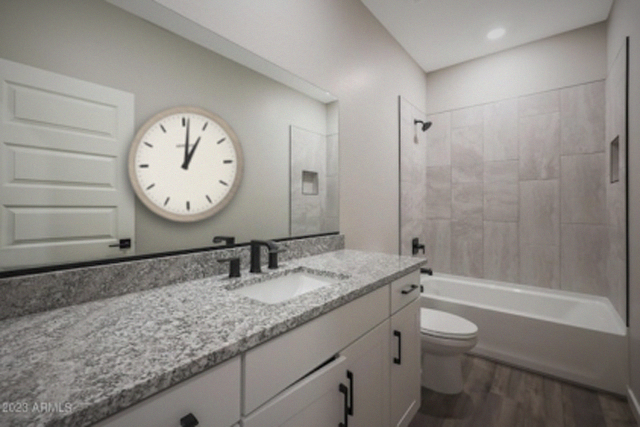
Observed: {"hour": 1, "minute": 1}
